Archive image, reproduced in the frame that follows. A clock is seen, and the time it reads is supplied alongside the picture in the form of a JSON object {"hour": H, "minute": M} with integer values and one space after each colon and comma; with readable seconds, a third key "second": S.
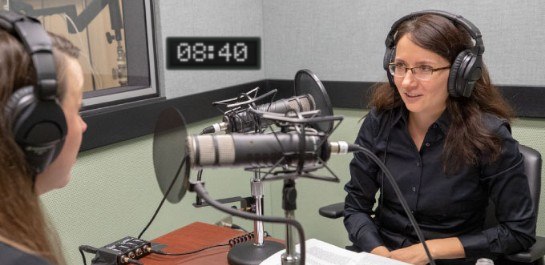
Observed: {"hour": 8, "minute": 40}
